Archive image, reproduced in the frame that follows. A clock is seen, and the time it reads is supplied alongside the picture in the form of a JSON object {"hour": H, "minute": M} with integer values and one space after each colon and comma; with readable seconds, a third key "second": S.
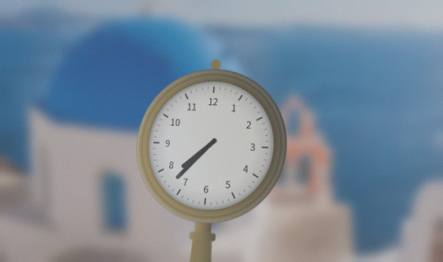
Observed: {"hour": 7, "minute": 37}
